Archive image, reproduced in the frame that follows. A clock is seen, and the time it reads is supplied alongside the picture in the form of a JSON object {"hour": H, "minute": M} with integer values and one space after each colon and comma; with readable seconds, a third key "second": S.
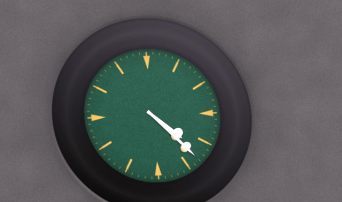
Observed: {"hour": 4, "minute": 23}
